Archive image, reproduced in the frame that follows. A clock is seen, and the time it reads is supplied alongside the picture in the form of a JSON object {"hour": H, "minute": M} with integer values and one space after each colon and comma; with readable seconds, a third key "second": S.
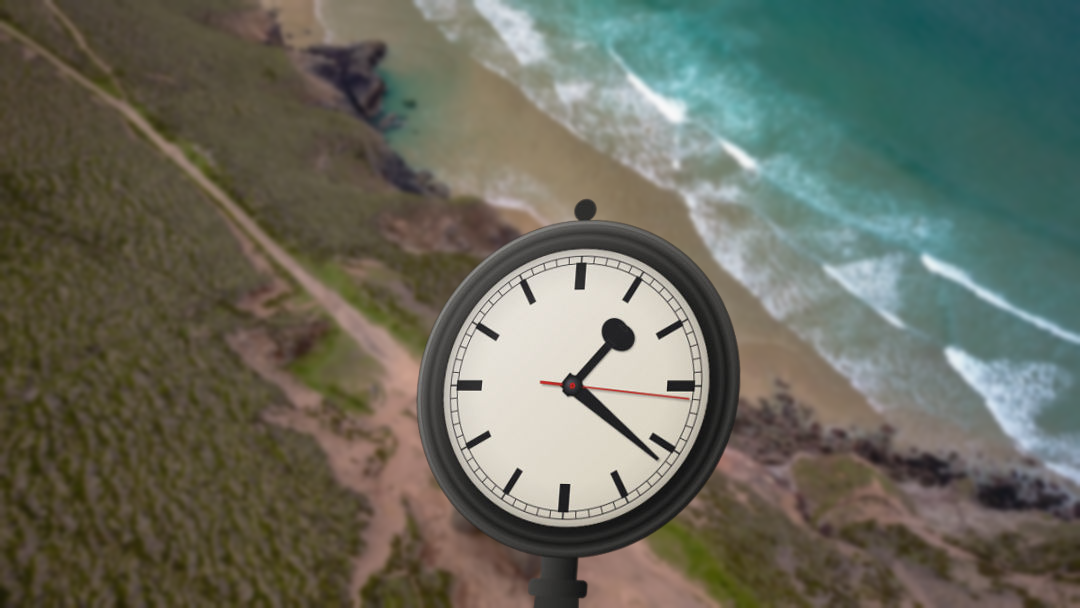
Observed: {"hour": 1, "minute": 21, "second": 16}
